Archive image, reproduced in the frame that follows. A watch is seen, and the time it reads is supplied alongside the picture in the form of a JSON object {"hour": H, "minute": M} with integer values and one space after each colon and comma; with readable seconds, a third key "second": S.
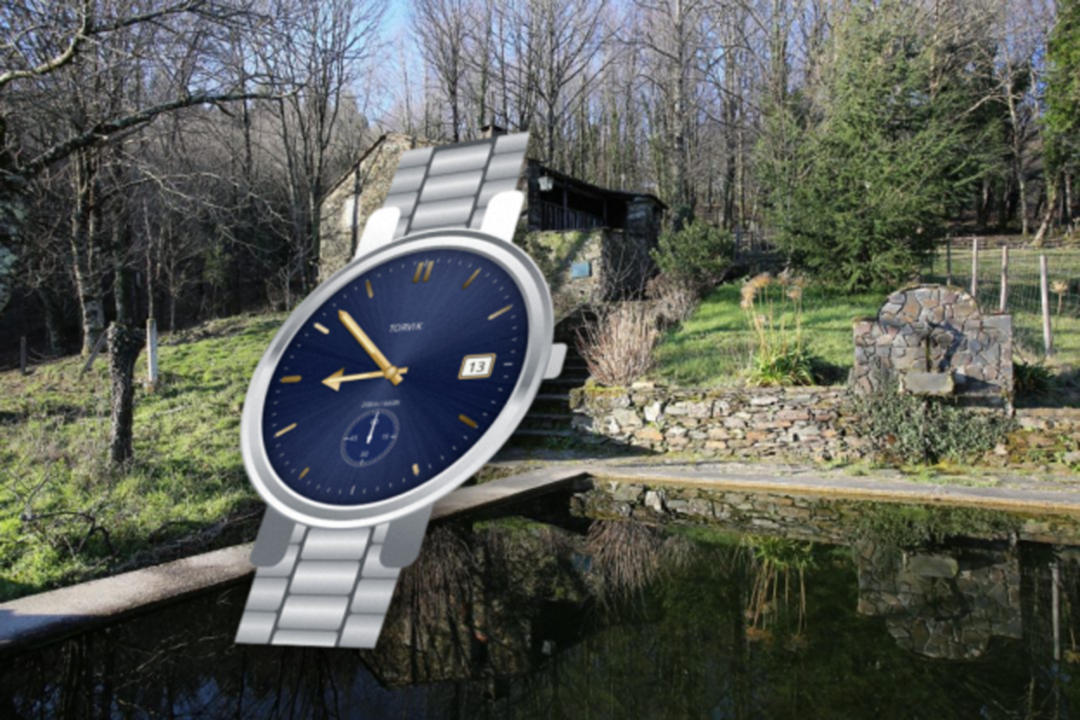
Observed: {"hour": 8, "minute": 52}
